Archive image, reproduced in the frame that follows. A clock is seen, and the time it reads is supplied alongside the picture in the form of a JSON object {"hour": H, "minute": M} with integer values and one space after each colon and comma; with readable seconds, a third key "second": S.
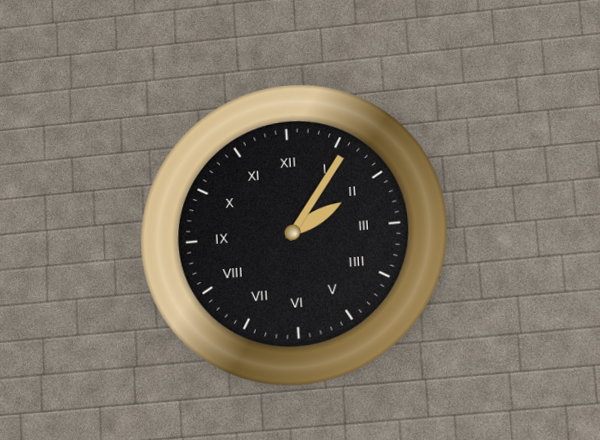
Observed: {"hour": 2, "minute": 6}
